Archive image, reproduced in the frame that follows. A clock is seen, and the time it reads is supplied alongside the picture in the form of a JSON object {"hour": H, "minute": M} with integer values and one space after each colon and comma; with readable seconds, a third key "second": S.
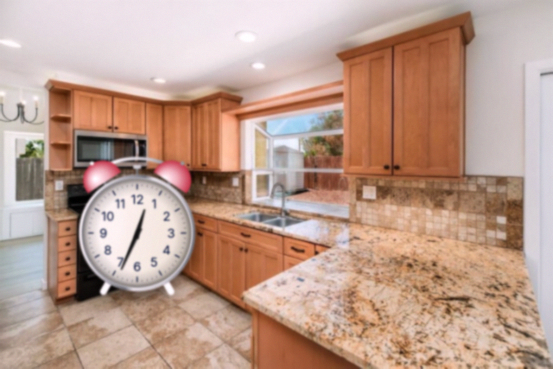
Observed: {"hour": 12, "minute": 34}
